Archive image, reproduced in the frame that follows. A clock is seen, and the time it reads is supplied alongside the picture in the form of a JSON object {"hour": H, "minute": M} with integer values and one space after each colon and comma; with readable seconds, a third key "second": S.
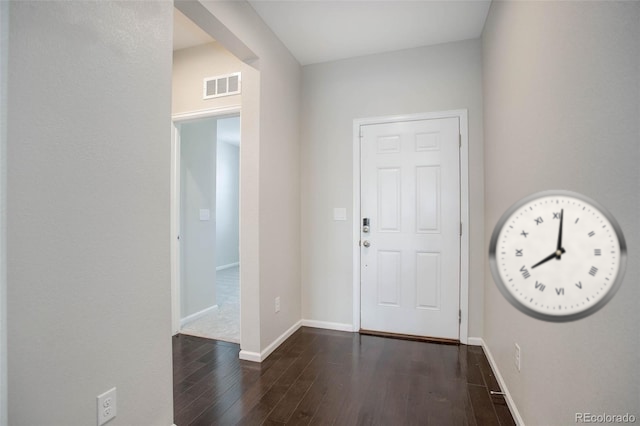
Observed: {"hour": 8, "minute": 1}
